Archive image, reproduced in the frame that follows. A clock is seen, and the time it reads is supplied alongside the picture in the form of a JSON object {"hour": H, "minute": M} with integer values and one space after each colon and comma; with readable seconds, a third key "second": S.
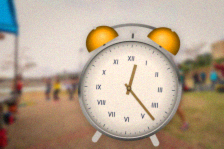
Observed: {"hour": 12, "minute": 23}
